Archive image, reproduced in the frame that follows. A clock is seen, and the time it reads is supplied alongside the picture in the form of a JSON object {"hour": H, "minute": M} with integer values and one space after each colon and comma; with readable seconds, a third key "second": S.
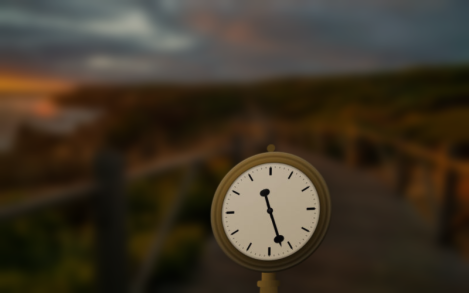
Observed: {"hour": 11, "minute": 27}
